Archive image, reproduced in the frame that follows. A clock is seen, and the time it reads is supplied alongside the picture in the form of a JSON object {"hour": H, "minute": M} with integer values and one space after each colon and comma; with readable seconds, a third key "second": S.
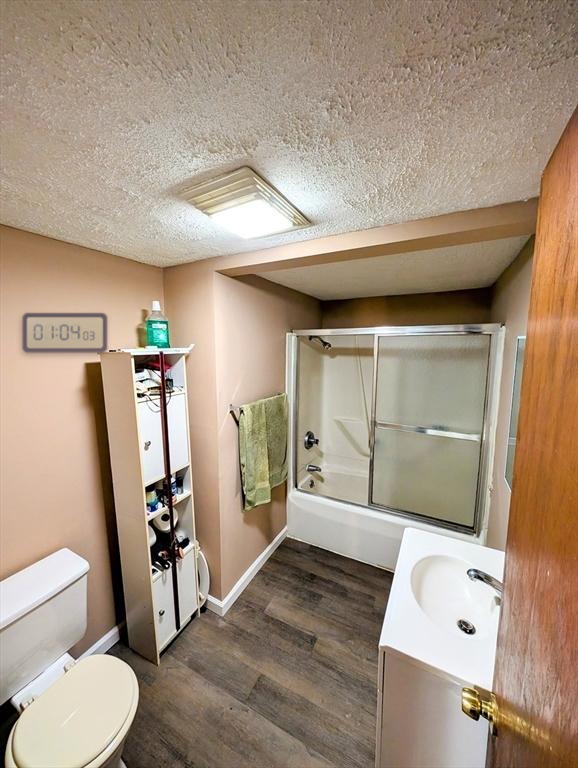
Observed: {"hour": 1, "minute": 4}
